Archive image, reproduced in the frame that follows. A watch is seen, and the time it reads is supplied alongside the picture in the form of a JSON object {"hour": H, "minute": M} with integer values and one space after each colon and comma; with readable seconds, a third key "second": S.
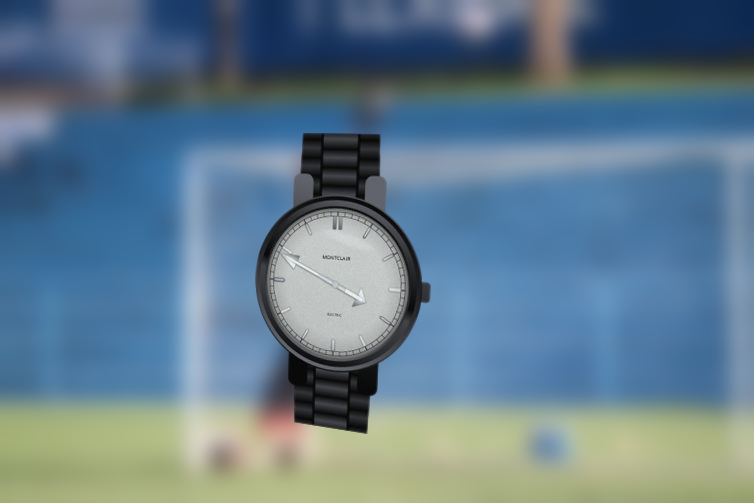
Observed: {"hour": 3, "minute": 49}
